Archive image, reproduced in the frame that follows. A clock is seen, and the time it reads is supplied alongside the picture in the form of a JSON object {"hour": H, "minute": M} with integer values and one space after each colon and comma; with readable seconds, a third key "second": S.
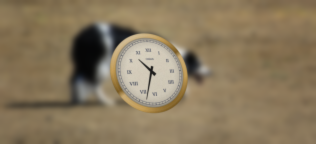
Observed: {"hour": 10, "minute": 33}
